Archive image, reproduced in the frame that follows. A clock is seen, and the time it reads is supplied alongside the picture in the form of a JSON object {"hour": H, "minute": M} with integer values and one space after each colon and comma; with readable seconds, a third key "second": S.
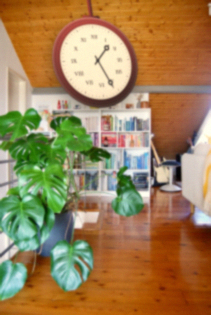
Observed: {"hour": 1, "minute": 26}
